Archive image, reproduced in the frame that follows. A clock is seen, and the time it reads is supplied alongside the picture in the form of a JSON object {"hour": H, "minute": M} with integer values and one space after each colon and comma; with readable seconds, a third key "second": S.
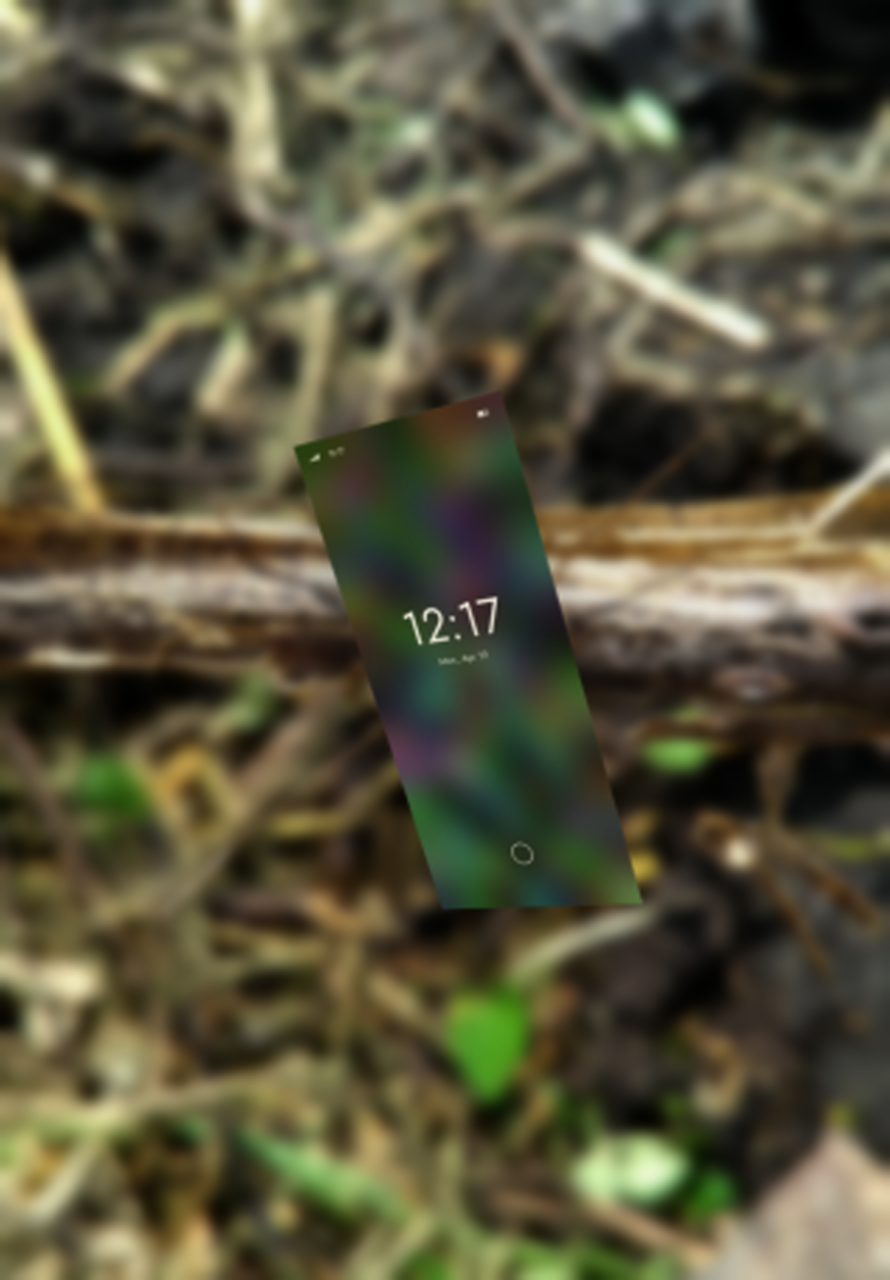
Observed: {"hour": 12, "minute": 17}
